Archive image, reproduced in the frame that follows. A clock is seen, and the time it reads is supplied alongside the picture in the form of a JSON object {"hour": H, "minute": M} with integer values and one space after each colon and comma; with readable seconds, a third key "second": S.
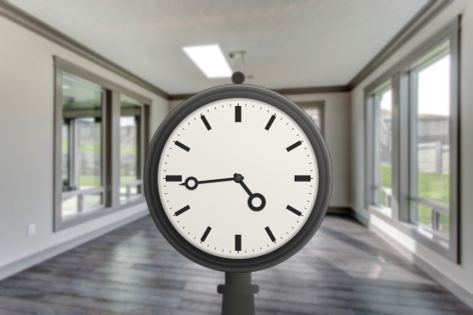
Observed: {"hour": 4, "minute": 44}
